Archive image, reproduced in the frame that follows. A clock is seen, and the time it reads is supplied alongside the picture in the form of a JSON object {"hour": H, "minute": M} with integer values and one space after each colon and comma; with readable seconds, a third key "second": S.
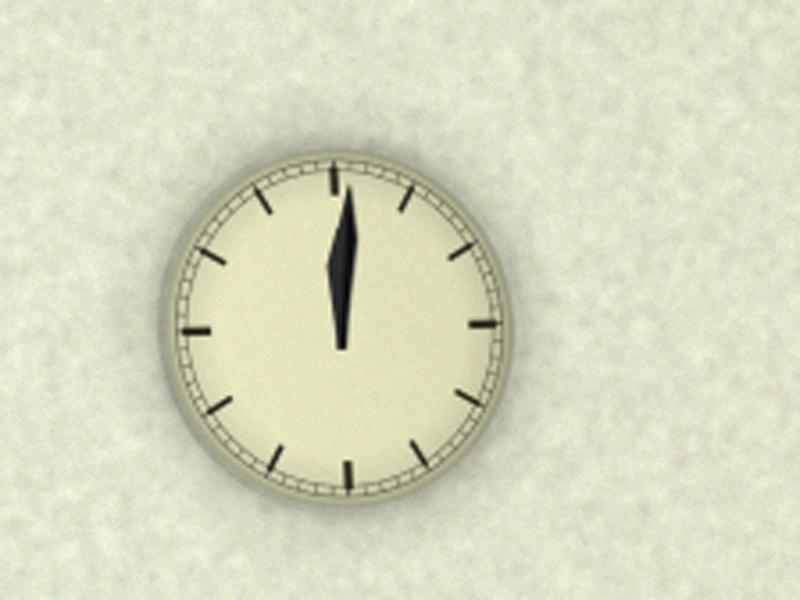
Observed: {"hour": 12, "minute": 1}
